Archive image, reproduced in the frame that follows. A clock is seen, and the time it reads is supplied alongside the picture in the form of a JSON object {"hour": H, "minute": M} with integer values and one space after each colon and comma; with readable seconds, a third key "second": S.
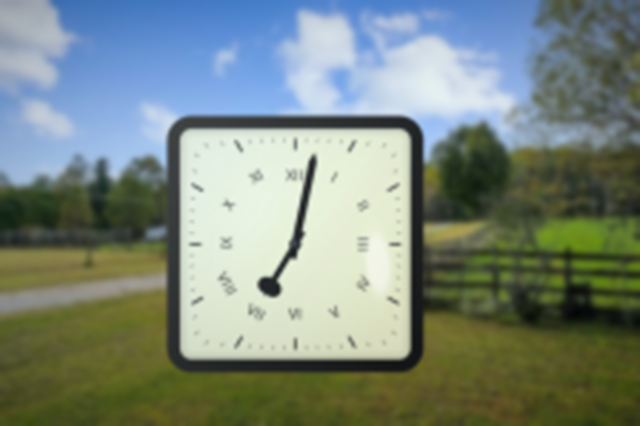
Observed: {"hour": 7, "minute": 2}
